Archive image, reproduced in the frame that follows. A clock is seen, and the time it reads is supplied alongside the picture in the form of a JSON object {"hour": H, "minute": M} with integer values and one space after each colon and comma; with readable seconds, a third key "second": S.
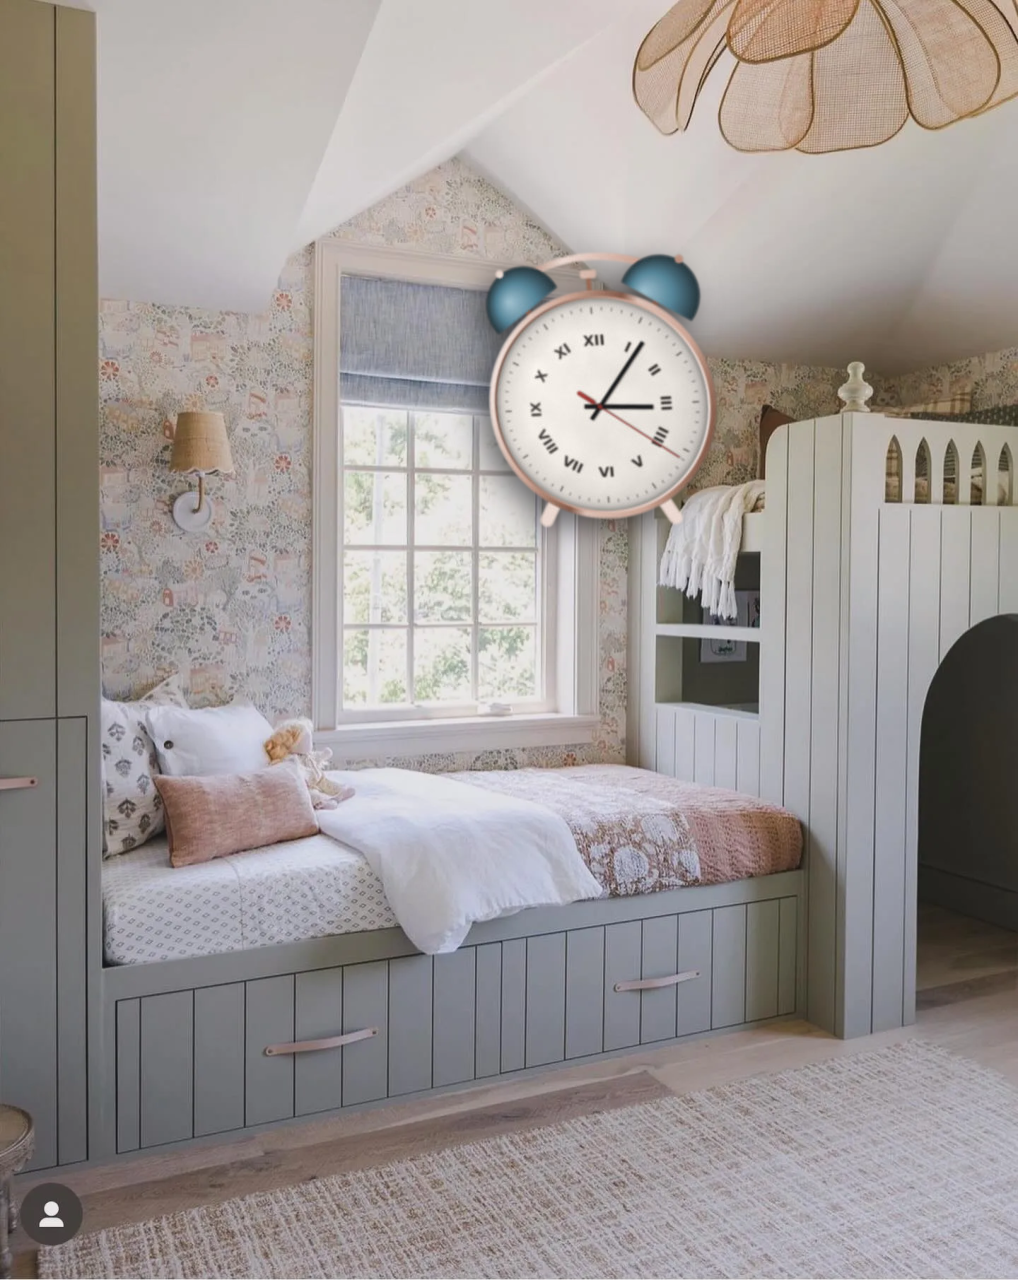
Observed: {"hour": 3, "minute": 6, "second": 21}
